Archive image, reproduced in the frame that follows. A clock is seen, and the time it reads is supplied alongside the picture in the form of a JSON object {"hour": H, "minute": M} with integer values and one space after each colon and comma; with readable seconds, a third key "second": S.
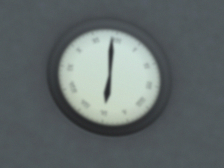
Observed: {"hour": 5, "minute": 59}
